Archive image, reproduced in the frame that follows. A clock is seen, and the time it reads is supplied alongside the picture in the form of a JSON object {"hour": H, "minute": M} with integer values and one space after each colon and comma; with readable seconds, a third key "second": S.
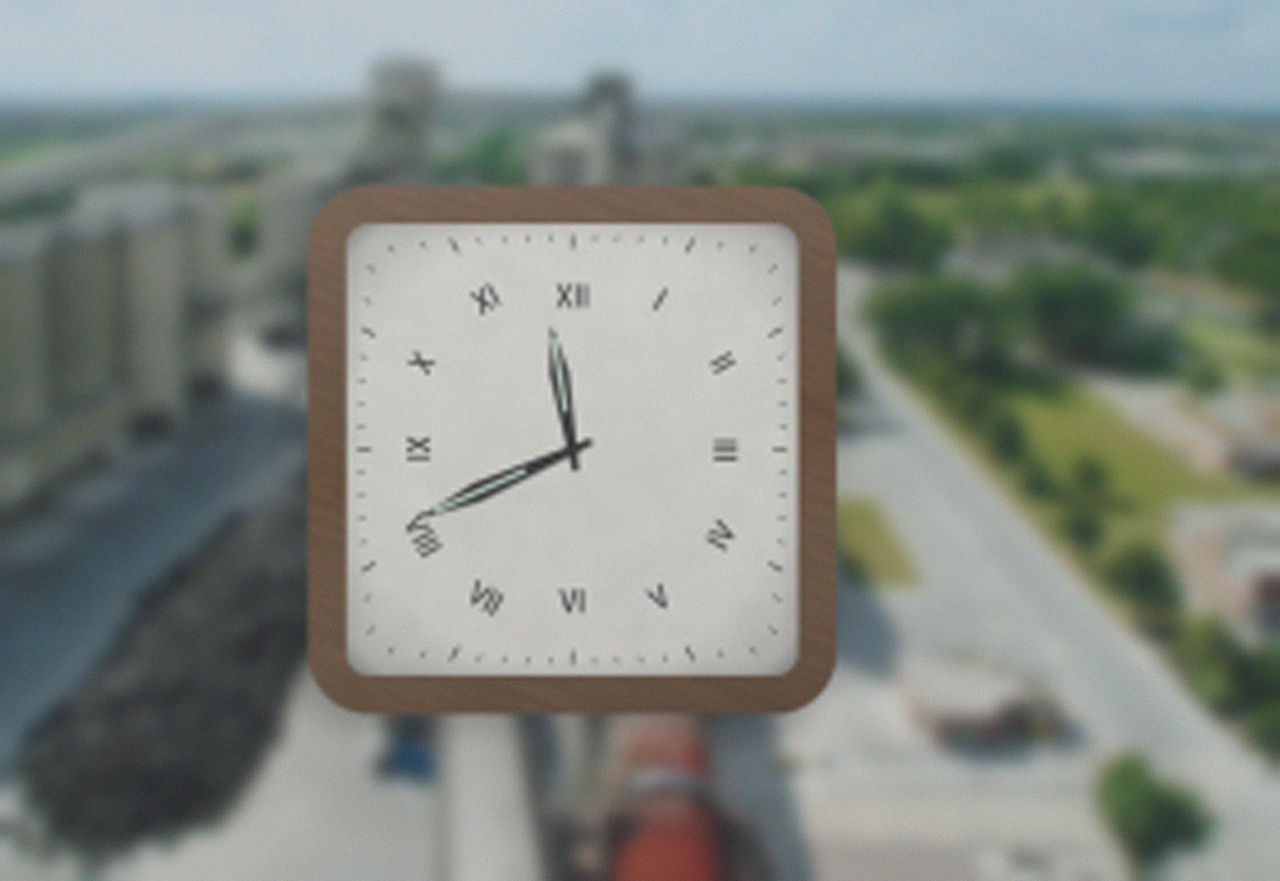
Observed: {"hour": 11, "minute": 41}
